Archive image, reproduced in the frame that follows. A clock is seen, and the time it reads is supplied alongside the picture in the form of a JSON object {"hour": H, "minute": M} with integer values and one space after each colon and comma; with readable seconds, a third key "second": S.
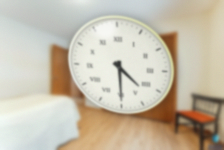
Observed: {"hour": 4, "minute": 30}
